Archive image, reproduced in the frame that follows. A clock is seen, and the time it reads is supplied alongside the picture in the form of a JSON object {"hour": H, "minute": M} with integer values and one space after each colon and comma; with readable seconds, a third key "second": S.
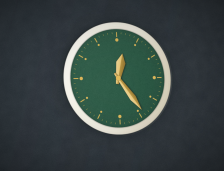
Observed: {"hour": 12, "minute": 24}
